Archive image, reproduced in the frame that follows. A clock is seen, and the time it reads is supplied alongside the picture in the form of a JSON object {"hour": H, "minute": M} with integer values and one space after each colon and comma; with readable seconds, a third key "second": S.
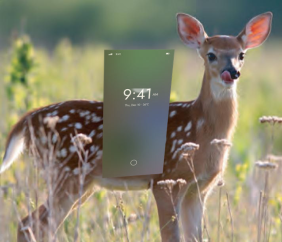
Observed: {"hour": 9, "minute": 41}
